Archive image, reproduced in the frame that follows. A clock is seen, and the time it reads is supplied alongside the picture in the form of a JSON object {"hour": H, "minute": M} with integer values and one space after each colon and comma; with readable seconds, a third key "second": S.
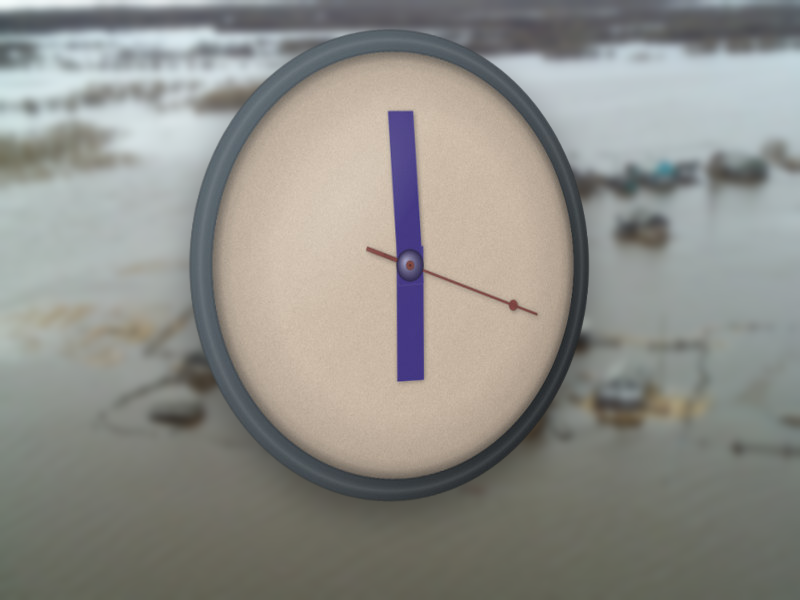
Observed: {"hour": 5, "minute": 59, "second": 18}
